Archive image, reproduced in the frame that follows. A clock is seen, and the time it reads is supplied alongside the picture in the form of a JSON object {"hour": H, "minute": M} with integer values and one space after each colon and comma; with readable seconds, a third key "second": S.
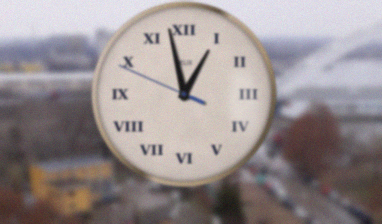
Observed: {"hour": 12, "minute": 57, "second": 49}
